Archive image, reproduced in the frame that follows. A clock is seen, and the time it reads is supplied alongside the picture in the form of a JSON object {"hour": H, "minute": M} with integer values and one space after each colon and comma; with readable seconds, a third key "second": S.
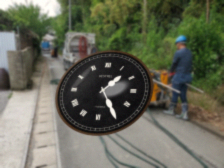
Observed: {"hour": 1, "minute": 25}
